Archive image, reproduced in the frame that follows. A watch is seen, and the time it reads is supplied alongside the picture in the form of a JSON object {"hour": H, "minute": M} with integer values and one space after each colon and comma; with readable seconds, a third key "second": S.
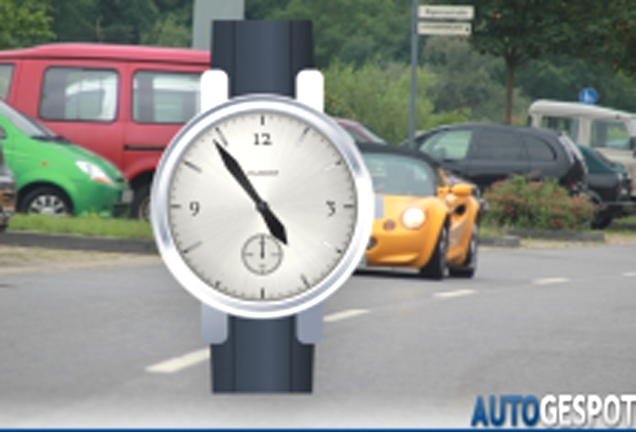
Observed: {"hour": 4, "minute": 54}
